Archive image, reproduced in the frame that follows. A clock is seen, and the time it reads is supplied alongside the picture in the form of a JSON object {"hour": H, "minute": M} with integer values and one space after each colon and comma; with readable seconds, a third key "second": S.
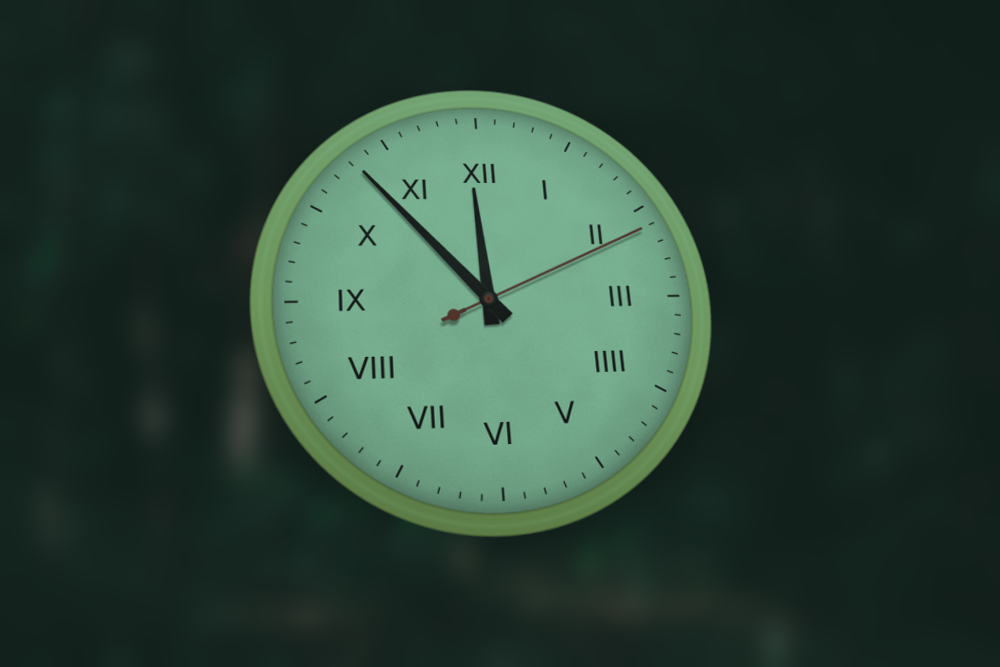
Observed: {"hour": 11, "minute": 53, "second": 11}
